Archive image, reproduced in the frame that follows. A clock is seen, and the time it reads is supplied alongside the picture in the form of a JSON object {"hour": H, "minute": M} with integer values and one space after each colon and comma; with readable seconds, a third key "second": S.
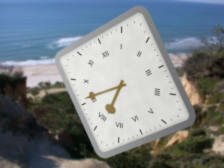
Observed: {"hour": 7, "minute": 46}
